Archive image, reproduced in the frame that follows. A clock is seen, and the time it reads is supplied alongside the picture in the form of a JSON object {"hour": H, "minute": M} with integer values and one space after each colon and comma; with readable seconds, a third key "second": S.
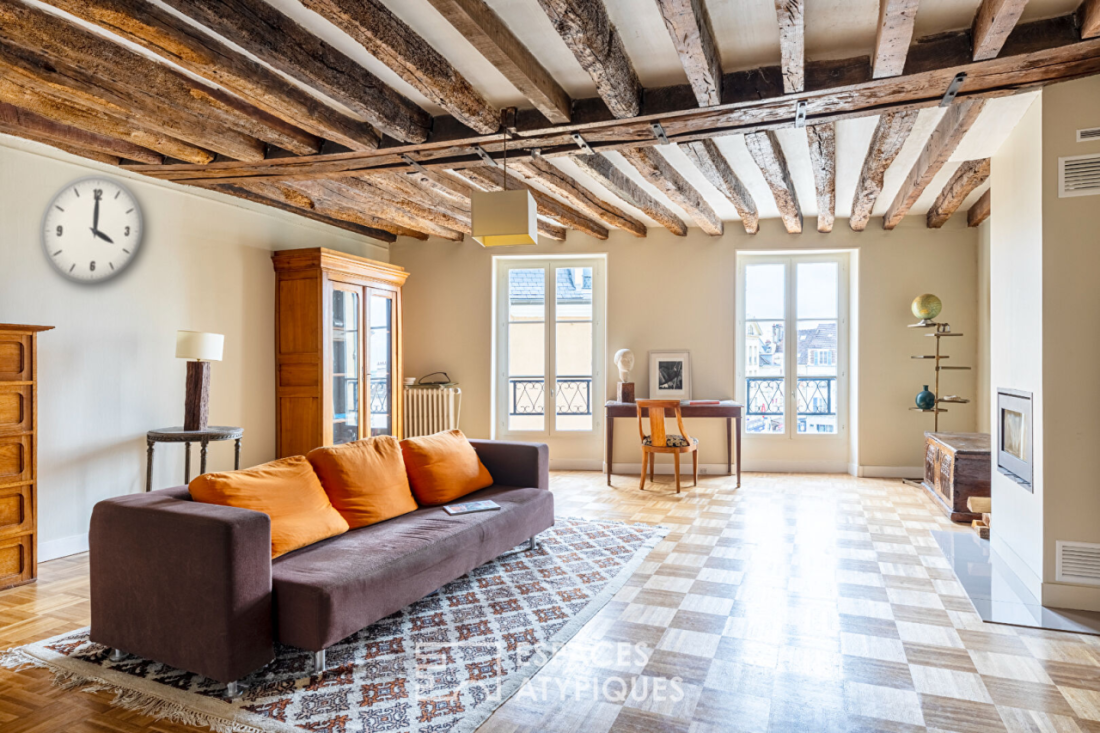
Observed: {"hour": 4, "minute": 0}
